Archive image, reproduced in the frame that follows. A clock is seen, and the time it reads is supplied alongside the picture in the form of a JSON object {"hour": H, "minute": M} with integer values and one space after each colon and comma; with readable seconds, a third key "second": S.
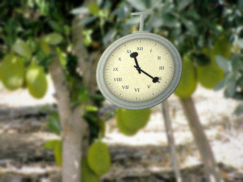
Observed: {"hour": 11, "minute": 21}
